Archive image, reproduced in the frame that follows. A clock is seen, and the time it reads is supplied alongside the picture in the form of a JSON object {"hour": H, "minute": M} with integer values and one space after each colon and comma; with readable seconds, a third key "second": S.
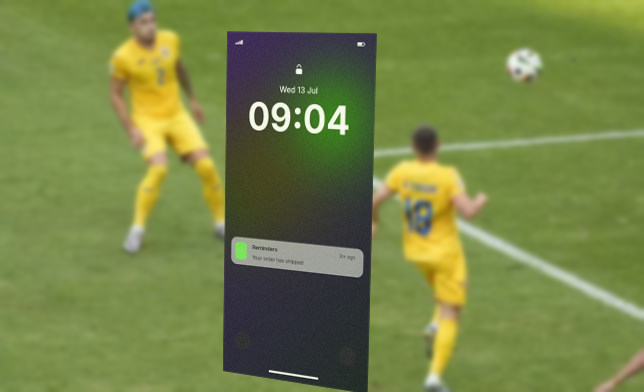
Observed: {"hour": 9, "minute": 4}
